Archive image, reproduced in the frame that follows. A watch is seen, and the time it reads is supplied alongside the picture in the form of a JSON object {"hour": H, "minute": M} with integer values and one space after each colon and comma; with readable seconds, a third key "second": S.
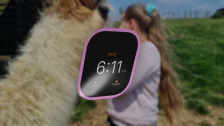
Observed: {"hour": 6, "minute": 11}
